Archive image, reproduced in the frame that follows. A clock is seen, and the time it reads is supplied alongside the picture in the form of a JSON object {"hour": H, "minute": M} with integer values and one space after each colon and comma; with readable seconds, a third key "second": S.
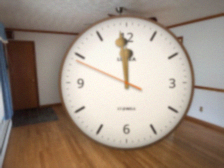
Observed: {"hour": 11, "minute": 58, "second": 49}
